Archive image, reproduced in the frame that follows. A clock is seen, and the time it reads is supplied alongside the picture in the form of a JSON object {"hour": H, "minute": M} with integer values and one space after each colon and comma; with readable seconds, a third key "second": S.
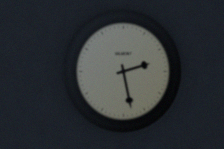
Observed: {"hour": 2, "minute": 28}
